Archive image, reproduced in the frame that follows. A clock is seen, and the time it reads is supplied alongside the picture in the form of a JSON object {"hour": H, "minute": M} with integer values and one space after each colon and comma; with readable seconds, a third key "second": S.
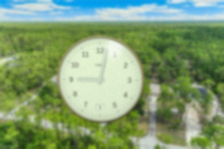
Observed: {"hour": 9, "minute": 2}
